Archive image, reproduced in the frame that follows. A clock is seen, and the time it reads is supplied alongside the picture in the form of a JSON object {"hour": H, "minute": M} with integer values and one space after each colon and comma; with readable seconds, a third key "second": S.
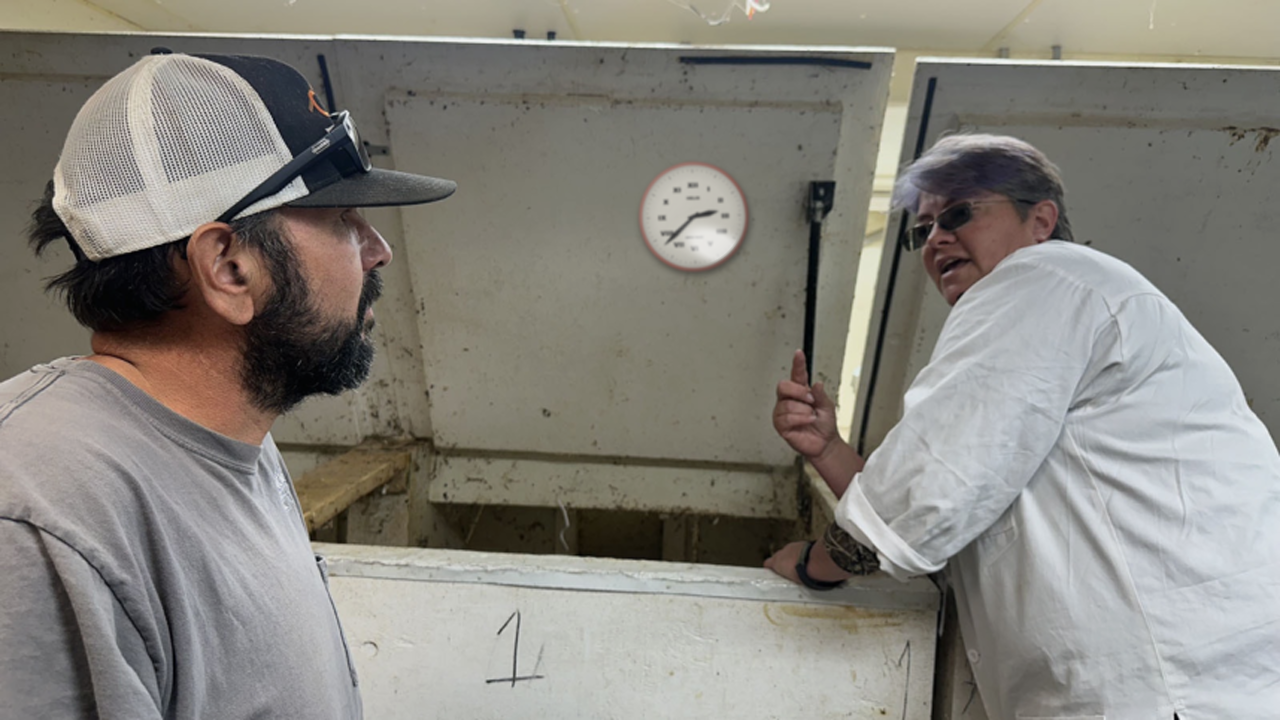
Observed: {"hour": 2, "minute": 38}
